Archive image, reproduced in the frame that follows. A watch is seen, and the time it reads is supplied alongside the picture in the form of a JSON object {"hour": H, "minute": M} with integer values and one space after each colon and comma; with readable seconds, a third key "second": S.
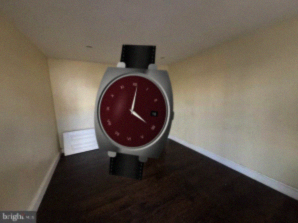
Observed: {"hour": 4, "minute": 1}
